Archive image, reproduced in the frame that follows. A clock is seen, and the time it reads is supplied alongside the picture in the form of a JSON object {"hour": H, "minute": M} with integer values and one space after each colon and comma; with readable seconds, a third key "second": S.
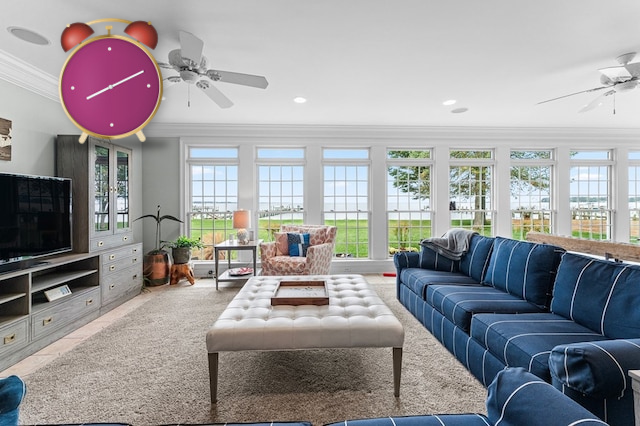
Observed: {"hour": 8, "minute": 11}
